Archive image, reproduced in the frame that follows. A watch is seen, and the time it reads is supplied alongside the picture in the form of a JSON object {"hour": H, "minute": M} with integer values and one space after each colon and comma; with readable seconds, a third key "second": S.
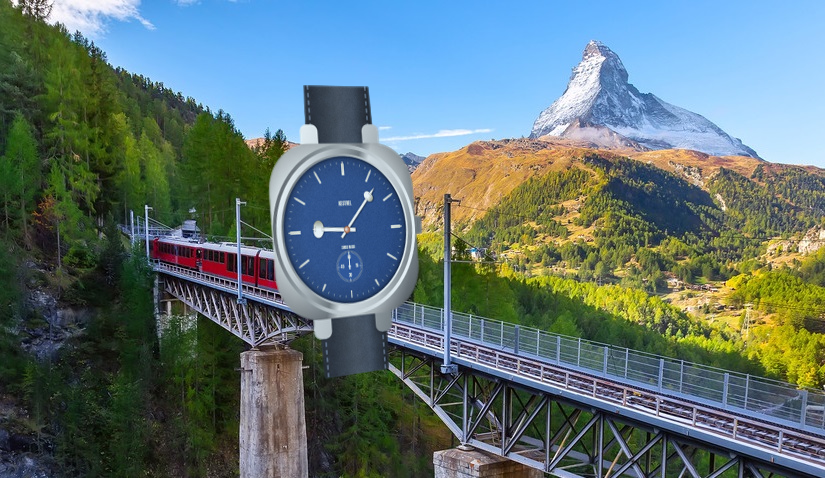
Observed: {"hour": 9, "minute": 7}
